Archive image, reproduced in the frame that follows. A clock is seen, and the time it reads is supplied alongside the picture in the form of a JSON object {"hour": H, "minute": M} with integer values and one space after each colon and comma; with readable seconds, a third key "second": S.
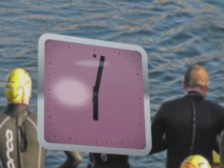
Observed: {"hour": 6, "minute": 2}
